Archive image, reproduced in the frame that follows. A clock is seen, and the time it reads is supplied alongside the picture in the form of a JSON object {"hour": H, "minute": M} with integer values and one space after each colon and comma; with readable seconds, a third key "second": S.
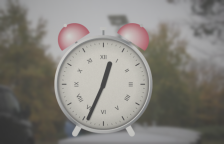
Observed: {"hour": 12, "minute": 34}
